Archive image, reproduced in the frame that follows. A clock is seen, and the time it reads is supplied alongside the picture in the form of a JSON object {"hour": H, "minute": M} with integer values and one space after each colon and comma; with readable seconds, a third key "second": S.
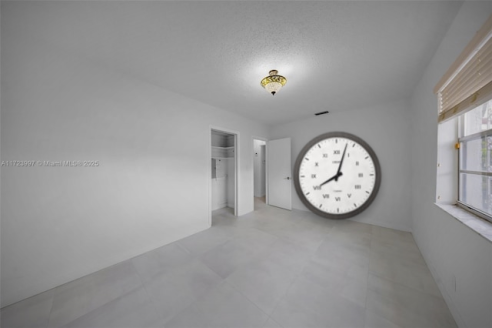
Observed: {"hour": 8, "minute": 3}
